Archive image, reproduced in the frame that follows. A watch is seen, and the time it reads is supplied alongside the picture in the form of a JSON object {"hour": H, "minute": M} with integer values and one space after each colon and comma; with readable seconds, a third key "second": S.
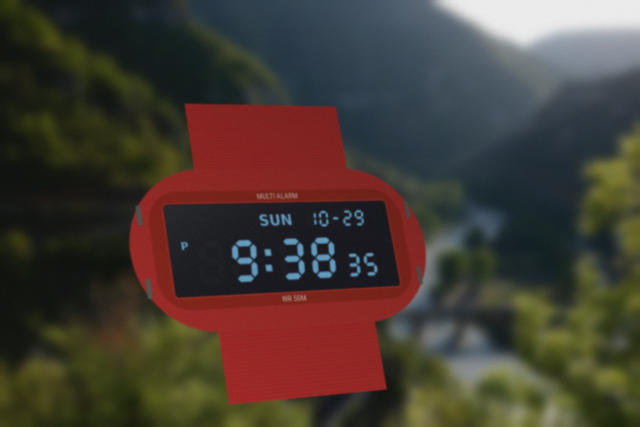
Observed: {"hour": 9, "minute": 38, "second": 35}
